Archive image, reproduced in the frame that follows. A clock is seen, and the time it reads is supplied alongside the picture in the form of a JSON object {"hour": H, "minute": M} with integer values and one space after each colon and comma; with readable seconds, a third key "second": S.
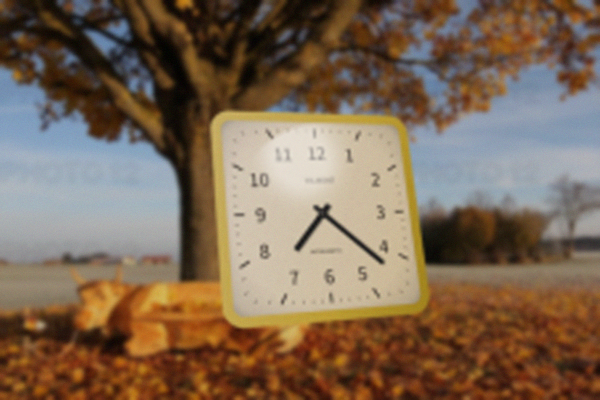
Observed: {"hour": 7, "minute": 22}
